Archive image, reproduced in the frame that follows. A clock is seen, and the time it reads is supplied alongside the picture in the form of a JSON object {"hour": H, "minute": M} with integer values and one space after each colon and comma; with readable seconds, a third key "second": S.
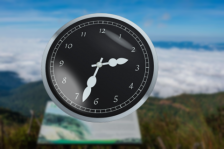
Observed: {"hour": 2, "minute": 33}
